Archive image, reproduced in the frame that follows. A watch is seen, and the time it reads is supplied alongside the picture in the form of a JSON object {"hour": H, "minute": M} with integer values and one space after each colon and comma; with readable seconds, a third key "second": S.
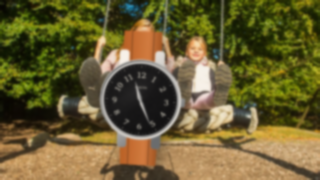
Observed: {"hour": 11, "minute": 26}
